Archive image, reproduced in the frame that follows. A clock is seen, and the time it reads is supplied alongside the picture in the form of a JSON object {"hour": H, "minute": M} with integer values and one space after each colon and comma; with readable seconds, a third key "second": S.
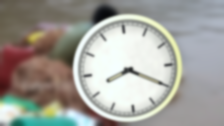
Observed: {"hour": 8, "minute": 20}
